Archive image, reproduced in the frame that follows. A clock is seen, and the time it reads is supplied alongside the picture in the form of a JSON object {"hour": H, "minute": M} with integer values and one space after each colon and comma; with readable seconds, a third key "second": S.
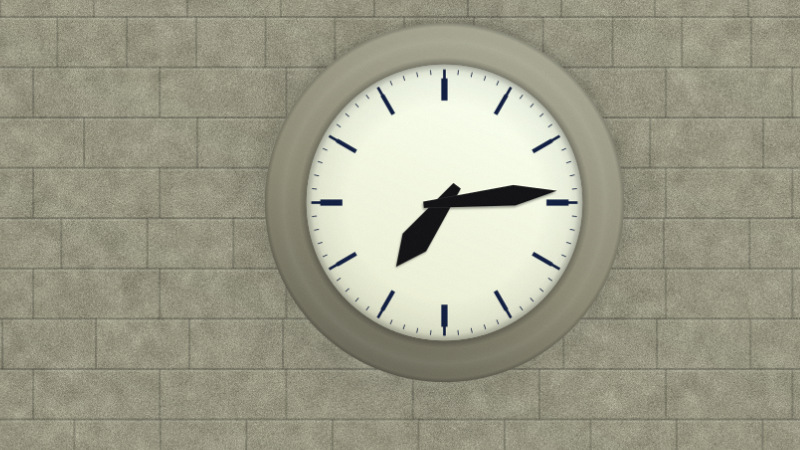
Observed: {"hour": 7, "minute": 14}
